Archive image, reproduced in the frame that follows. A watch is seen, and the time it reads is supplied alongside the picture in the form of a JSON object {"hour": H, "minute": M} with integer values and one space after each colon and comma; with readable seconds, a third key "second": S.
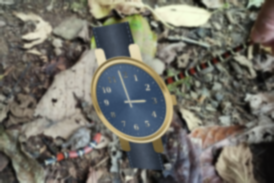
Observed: {"hour": 2, "minute": 59}
